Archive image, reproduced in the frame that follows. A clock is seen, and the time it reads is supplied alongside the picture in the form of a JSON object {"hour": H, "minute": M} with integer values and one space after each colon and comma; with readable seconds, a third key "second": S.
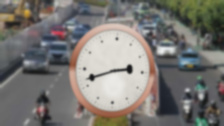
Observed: {"hour": 2, "minute": 42}
